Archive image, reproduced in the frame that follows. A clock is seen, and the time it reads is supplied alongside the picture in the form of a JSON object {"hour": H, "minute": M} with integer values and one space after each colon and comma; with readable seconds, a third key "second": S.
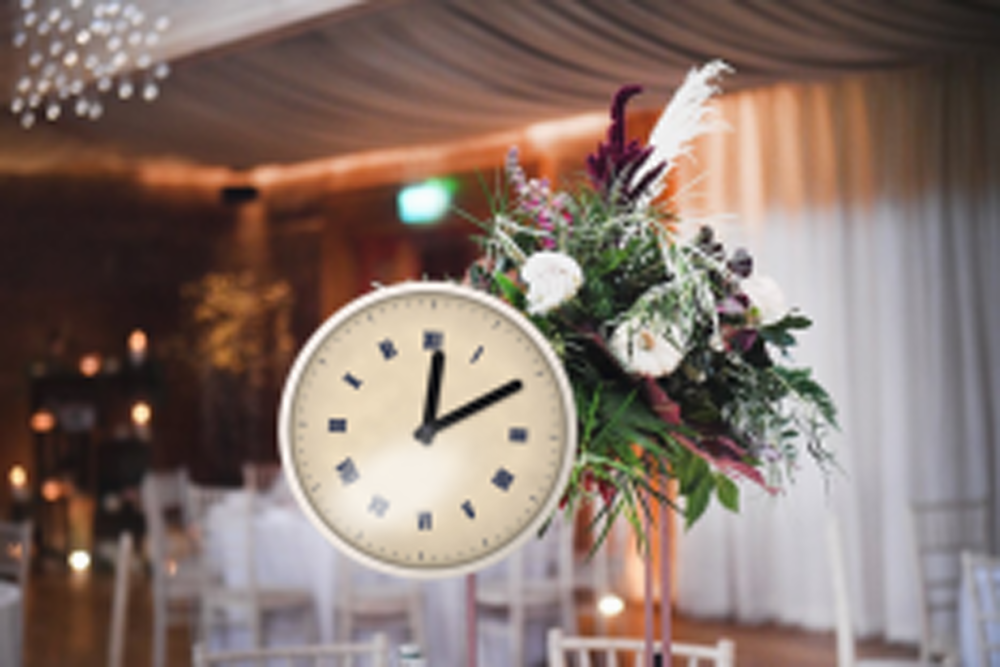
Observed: {"hour": 12, "minute": 10}
